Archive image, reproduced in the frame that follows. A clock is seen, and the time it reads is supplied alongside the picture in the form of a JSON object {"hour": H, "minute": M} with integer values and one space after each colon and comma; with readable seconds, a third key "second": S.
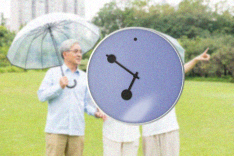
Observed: {"hour": 6, "minute": 51}
